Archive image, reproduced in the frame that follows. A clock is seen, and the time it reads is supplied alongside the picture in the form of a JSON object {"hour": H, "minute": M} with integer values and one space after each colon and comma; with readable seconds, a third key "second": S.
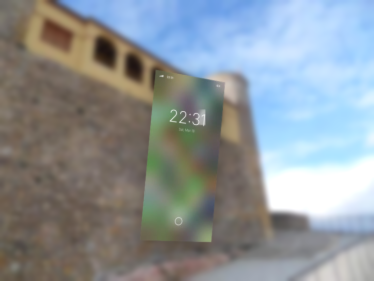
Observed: {"hour": 22, "minute": 31}
